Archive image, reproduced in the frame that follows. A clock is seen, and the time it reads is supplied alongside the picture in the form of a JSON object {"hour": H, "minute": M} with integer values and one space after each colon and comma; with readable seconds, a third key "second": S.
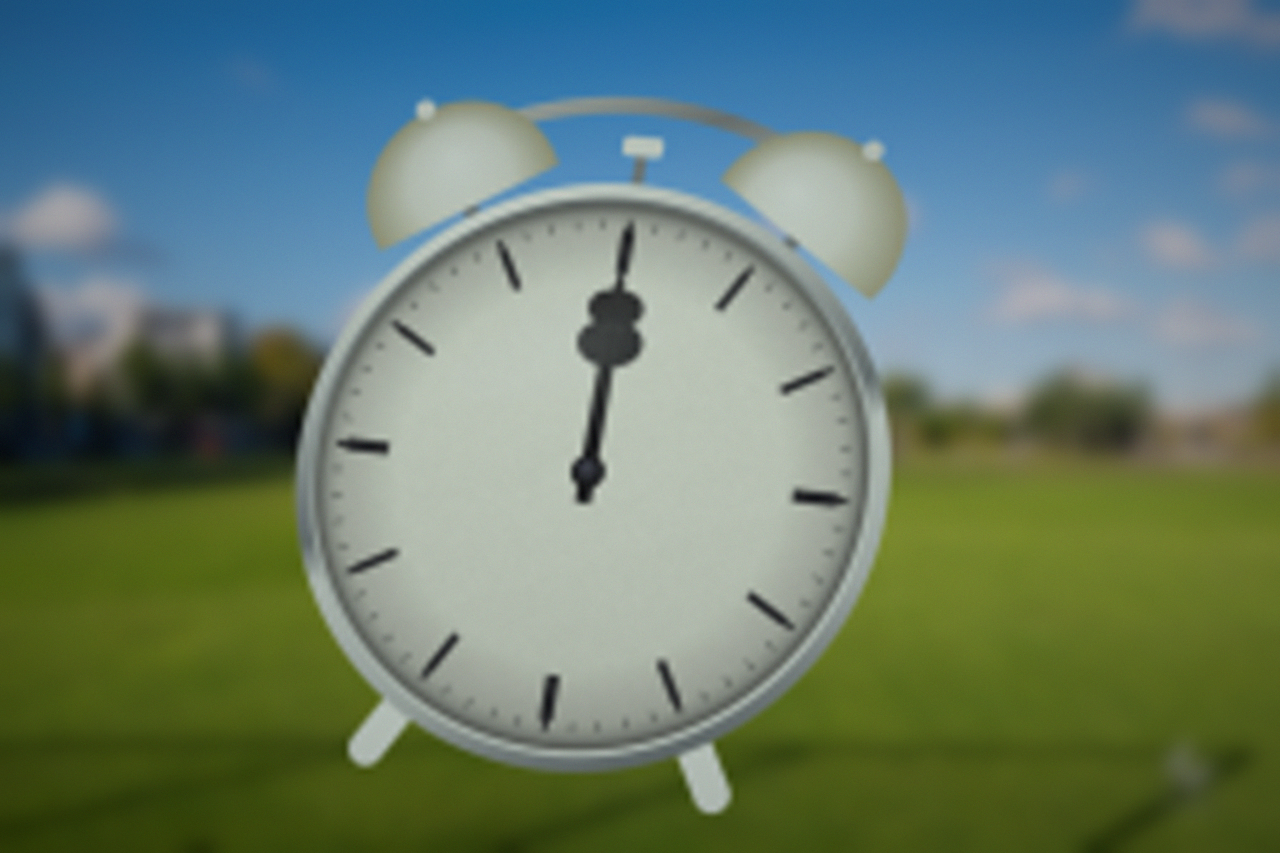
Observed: {"hour": 12, "minute": 0}
